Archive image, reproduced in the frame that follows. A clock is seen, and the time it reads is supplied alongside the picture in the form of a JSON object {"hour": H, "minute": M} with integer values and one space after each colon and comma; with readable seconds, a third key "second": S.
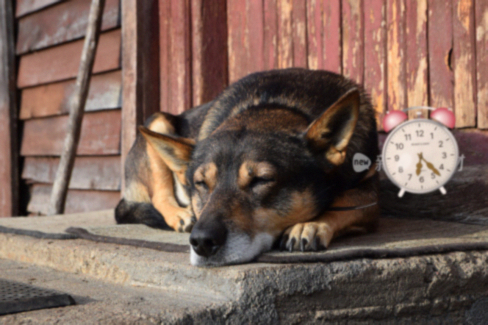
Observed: {"hour": 6, "minute": 23}
